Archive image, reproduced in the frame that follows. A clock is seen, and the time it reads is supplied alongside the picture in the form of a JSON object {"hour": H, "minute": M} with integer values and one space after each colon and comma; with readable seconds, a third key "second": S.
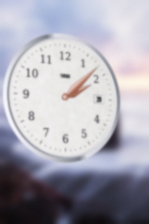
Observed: {"hour": 2, "minute": 8}
